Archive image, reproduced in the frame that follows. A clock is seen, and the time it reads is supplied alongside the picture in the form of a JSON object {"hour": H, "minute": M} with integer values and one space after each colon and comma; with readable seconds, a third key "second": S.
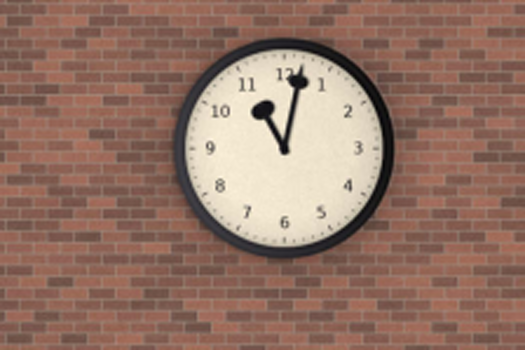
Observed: {"hour": 11, "minute": 2}
